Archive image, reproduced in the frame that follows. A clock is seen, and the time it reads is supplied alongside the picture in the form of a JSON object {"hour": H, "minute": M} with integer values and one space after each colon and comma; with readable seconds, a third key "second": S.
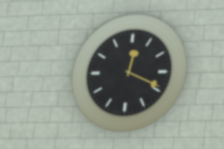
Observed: {"hour": 12, "minute": 19}
